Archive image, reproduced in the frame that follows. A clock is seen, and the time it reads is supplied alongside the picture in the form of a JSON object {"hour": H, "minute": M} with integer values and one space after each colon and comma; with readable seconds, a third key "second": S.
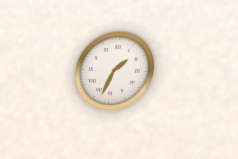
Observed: {"hour": 1, "minute": 33}
